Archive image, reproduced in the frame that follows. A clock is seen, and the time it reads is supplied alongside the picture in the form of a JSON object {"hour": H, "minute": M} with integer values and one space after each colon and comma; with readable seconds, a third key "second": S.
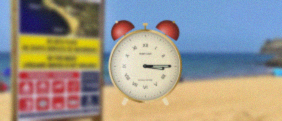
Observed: {"hour": 3, "minute": 15}
